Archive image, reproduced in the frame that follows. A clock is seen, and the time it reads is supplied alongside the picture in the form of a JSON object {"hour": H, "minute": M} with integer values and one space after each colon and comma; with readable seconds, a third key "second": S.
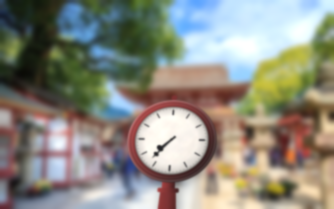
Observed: {"hour": 7, "minute": 37}
